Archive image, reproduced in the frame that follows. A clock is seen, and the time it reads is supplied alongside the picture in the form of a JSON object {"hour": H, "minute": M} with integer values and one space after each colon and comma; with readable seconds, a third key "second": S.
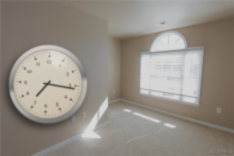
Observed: {"hour": 7, "minute": 16}
